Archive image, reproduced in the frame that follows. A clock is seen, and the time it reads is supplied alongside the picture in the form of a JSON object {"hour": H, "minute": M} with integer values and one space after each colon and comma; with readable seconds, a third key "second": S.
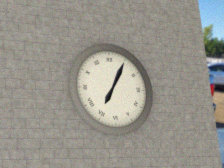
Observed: {"hour": 7, "minute": 5}
